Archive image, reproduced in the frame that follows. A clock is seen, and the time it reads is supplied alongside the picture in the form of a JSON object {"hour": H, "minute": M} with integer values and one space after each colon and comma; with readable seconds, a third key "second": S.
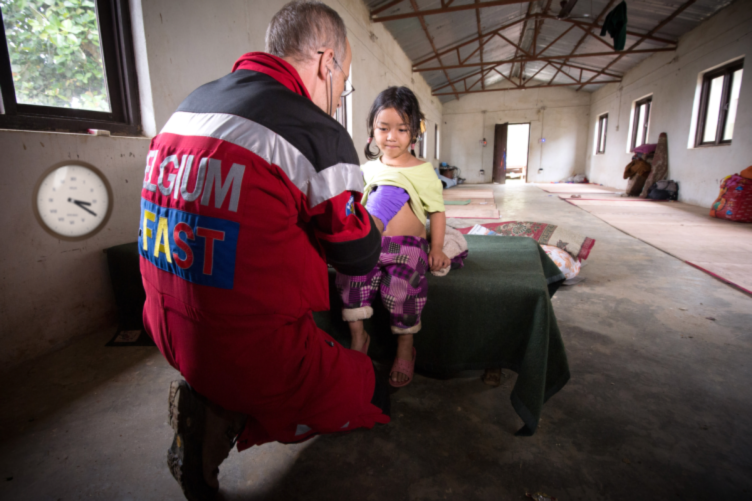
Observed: {"hour": 3, "minute": 20}
